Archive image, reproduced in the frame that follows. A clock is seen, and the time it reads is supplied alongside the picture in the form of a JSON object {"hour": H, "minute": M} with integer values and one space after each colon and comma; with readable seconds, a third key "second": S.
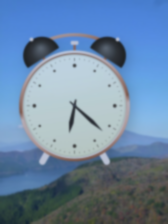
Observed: {"hour": 6, "minute": 22}
